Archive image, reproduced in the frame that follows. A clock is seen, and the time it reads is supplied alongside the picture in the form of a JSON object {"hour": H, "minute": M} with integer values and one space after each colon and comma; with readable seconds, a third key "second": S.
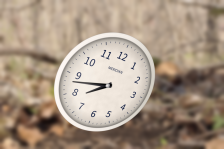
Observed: {"hour": 7, "minute": 43}
